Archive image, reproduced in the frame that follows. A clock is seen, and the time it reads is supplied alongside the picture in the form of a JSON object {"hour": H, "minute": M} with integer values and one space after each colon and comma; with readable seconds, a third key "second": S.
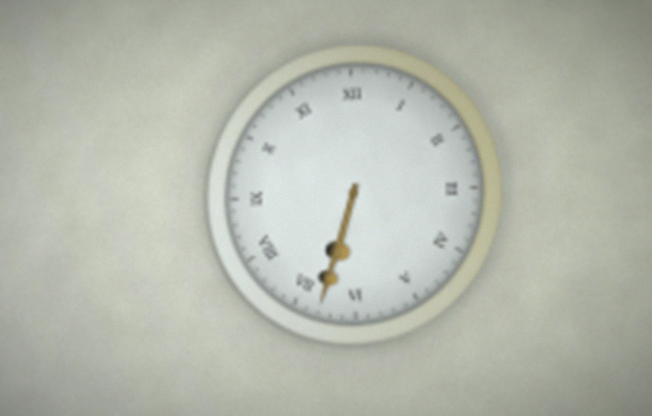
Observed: {"hour": 6, "minute": 33}
